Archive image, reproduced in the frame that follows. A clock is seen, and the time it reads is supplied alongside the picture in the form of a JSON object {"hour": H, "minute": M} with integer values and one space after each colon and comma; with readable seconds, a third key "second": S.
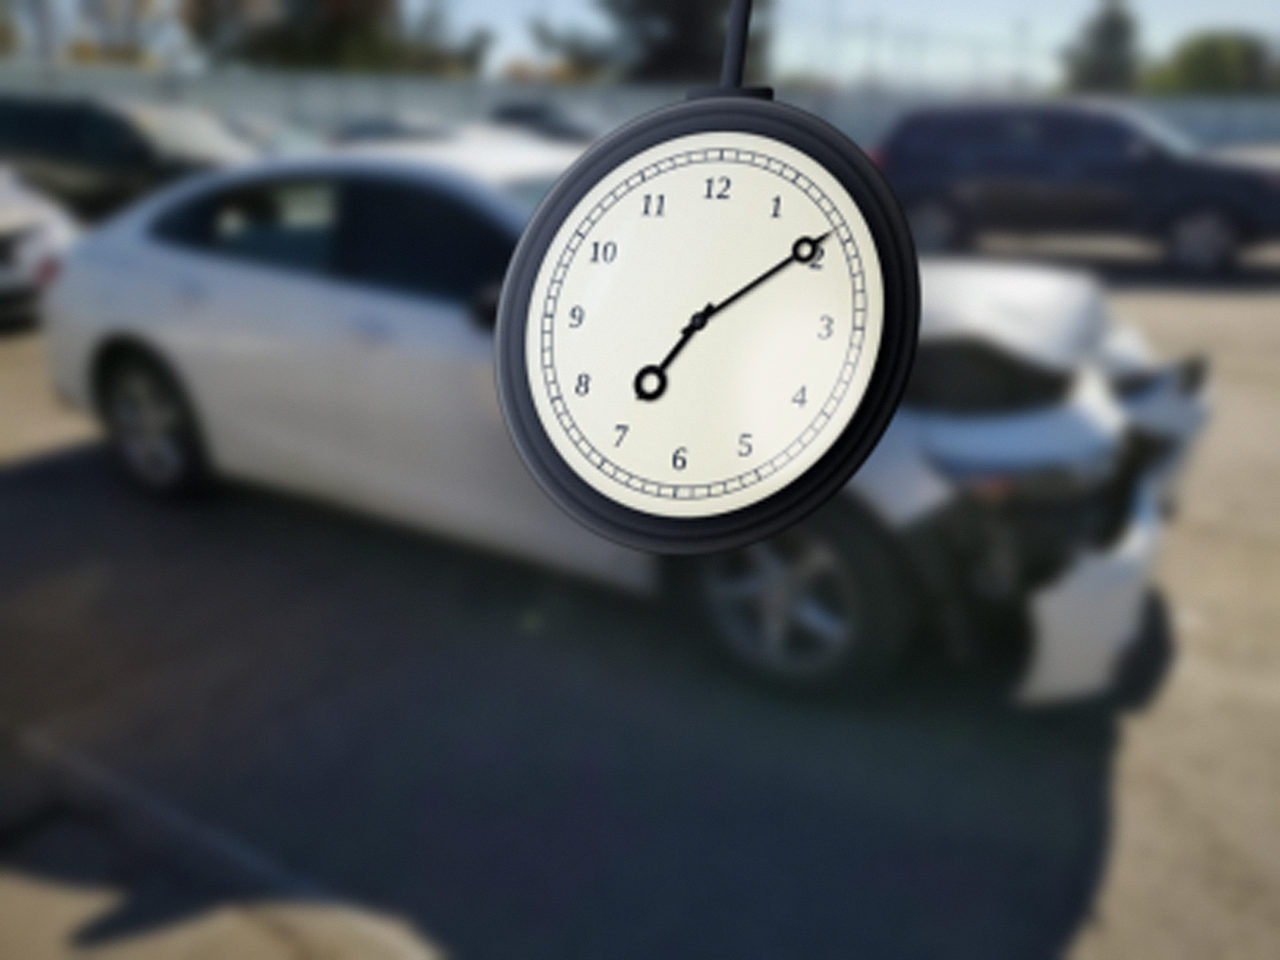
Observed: {"hour": 7, "minute": 9}
